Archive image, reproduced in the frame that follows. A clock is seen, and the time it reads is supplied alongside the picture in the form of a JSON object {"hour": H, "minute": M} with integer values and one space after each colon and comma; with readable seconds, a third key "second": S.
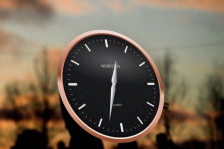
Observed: {"hour": 12, "minute": 33}
